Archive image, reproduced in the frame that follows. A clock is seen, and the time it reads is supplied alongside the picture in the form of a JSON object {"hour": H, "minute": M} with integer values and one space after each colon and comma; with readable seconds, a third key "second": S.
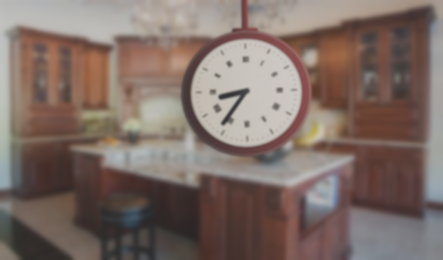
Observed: {"hour": 8, "minute": 36}
